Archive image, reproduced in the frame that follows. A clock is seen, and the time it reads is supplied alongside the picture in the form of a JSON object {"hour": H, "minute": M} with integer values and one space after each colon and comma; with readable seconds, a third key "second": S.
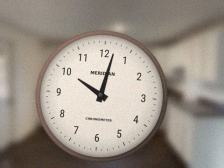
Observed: {"hour": 10, "minute": 2}
